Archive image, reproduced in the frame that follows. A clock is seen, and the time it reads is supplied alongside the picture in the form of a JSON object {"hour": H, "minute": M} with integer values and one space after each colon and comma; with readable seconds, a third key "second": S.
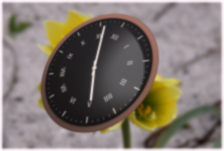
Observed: {"hour": 4, "minute": 56}
